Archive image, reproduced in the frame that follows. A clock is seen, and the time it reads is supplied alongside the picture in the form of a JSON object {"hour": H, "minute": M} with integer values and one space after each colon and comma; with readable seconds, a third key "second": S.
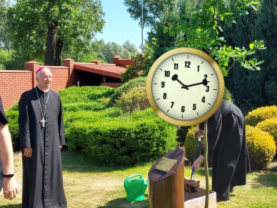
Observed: {"hour": 10, "minute": 12}
